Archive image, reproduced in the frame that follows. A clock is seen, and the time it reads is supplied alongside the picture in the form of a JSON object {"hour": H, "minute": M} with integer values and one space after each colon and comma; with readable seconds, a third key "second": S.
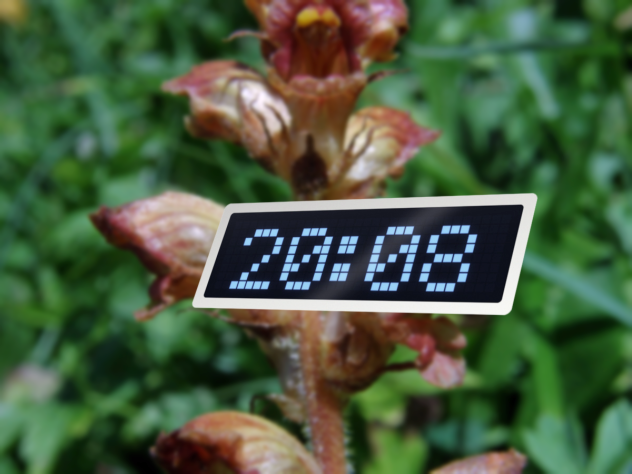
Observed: {"hour": 20, "minute": 8}
